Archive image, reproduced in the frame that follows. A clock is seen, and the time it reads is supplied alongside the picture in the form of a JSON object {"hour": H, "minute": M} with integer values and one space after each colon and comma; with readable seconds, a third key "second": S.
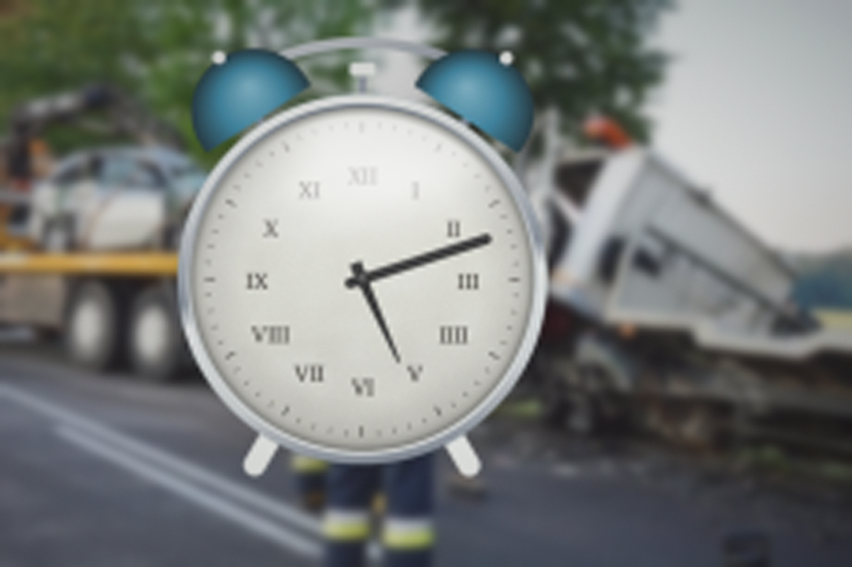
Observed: {"hour": 5, "minute": 12}
